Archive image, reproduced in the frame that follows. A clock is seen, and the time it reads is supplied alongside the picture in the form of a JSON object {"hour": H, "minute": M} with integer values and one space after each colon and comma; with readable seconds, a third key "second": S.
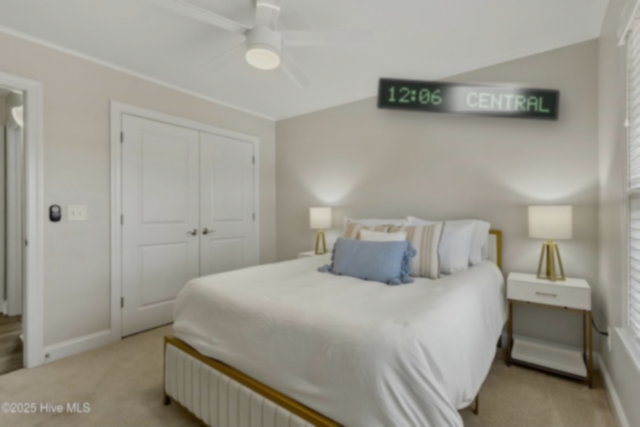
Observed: {"hour": 12, "minute": 6}
